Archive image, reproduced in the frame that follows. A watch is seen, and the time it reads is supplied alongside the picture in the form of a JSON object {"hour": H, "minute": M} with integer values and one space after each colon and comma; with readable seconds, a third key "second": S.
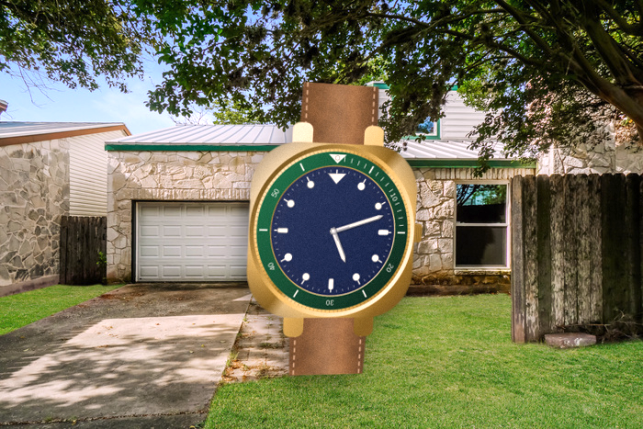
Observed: {"hour": 5, "minute": 12}
